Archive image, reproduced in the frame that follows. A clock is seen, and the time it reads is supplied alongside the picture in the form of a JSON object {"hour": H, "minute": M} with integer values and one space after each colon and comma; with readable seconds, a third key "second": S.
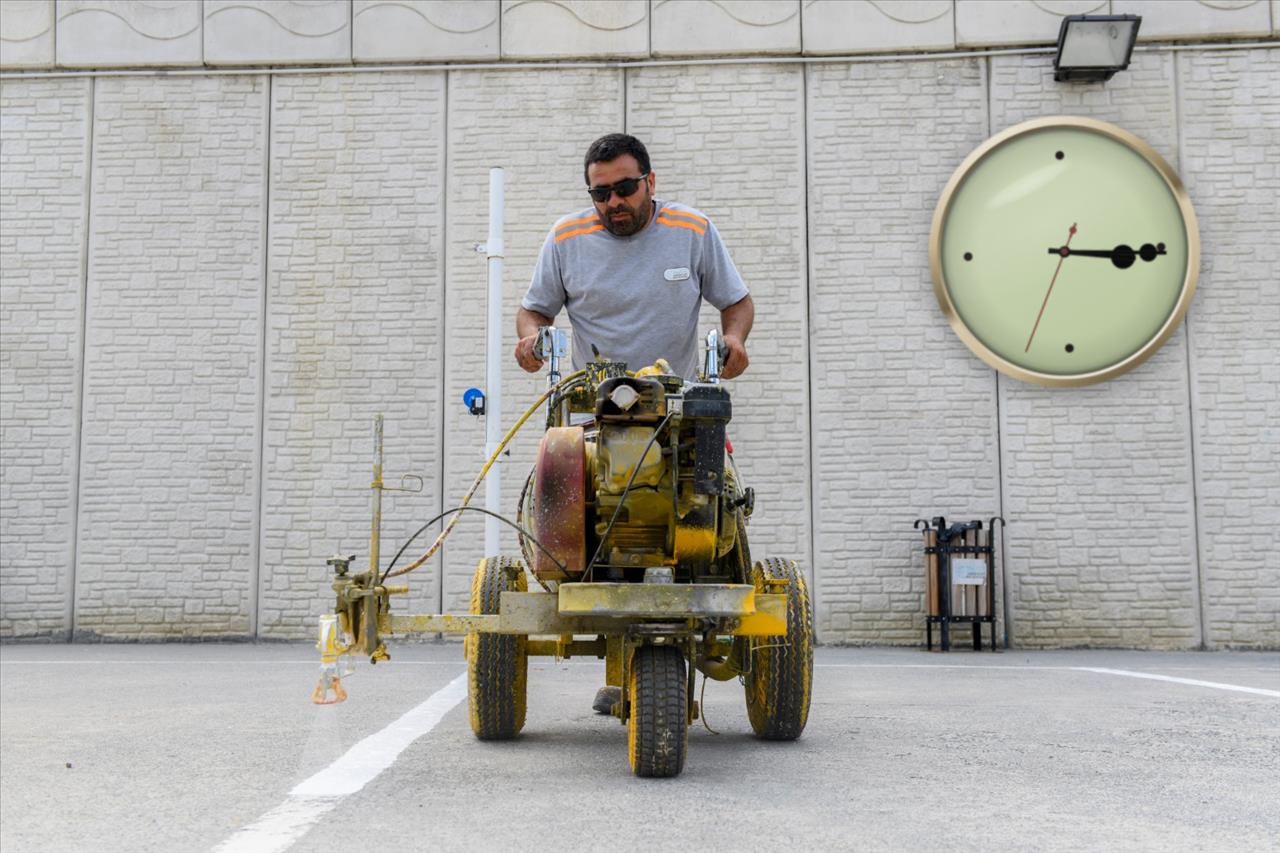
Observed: {"hour": 3, "minute": 15, "second": 34}
